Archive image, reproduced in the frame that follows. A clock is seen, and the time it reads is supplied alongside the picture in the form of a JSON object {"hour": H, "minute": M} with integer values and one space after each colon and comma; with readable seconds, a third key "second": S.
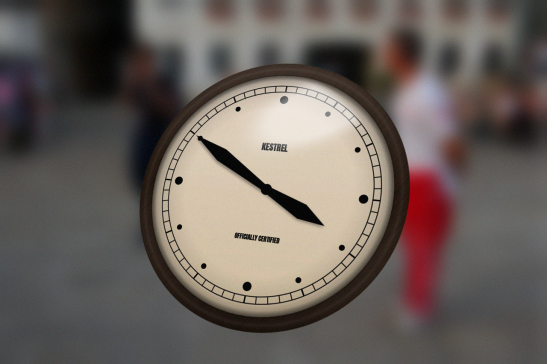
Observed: {"hour": 3, "minute": 50}
